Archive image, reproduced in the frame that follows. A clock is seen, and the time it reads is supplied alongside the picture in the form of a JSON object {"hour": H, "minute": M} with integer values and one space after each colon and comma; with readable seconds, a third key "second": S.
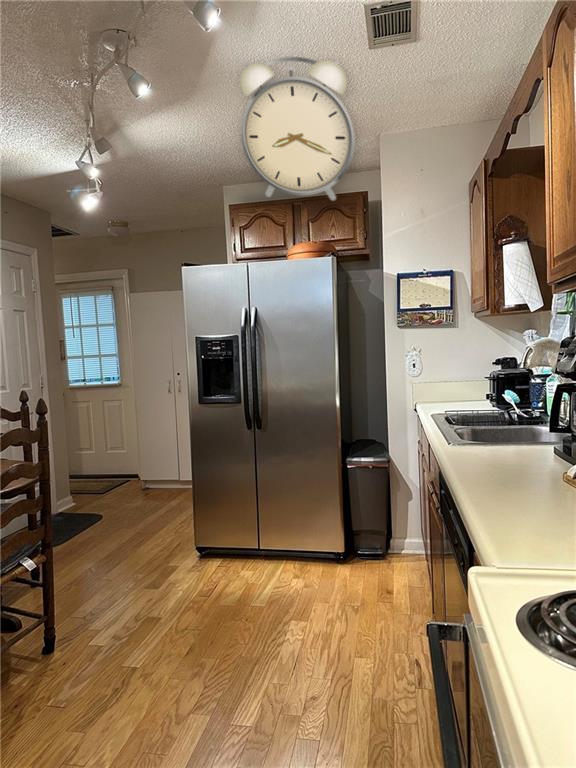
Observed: {"hour": 8, "minute": 19}
